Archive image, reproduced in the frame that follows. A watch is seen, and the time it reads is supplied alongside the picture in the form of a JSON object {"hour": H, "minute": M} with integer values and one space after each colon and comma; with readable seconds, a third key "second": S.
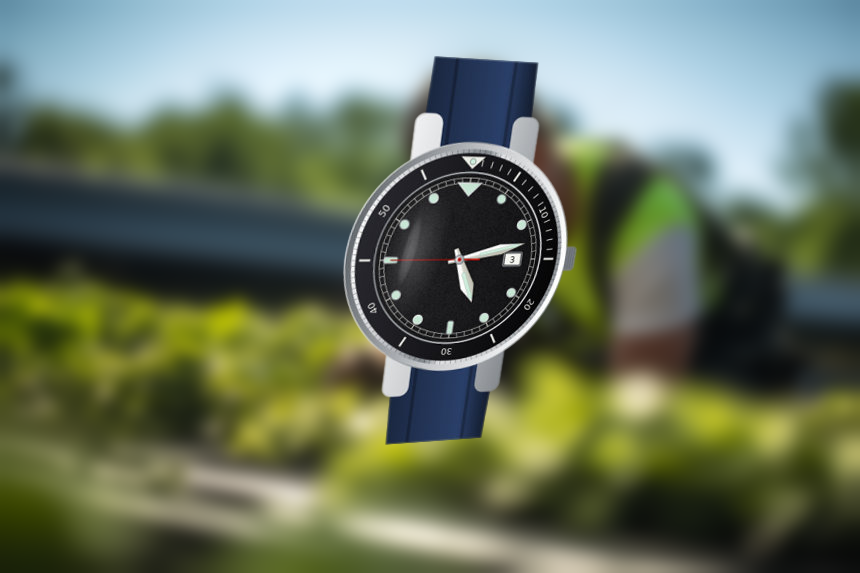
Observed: {"hour": 5, "minute": 12, "second": 45}
